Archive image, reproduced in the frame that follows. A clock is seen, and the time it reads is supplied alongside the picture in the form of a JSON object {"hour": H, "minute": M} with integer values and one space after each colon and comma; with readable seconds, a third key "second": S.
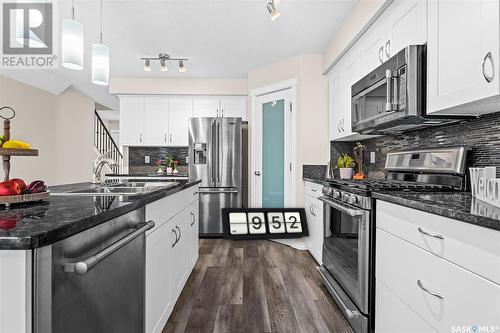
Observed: {"hour": 9, "minute": 52}
